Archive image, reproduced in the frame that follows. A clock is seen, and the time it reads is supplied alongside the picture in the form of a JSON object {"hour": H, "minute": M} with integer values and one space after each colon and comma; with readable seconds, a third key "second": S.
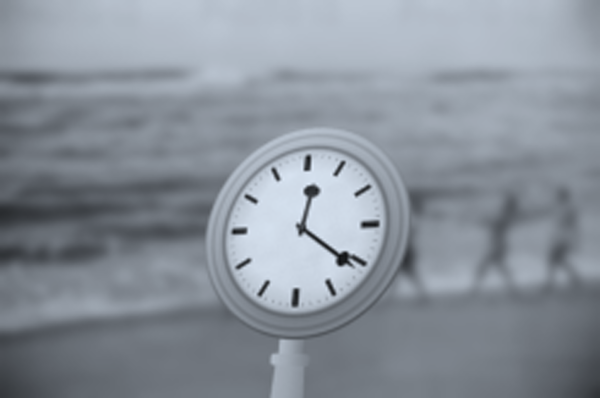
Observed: {"hour": 12, "minute": 21}
